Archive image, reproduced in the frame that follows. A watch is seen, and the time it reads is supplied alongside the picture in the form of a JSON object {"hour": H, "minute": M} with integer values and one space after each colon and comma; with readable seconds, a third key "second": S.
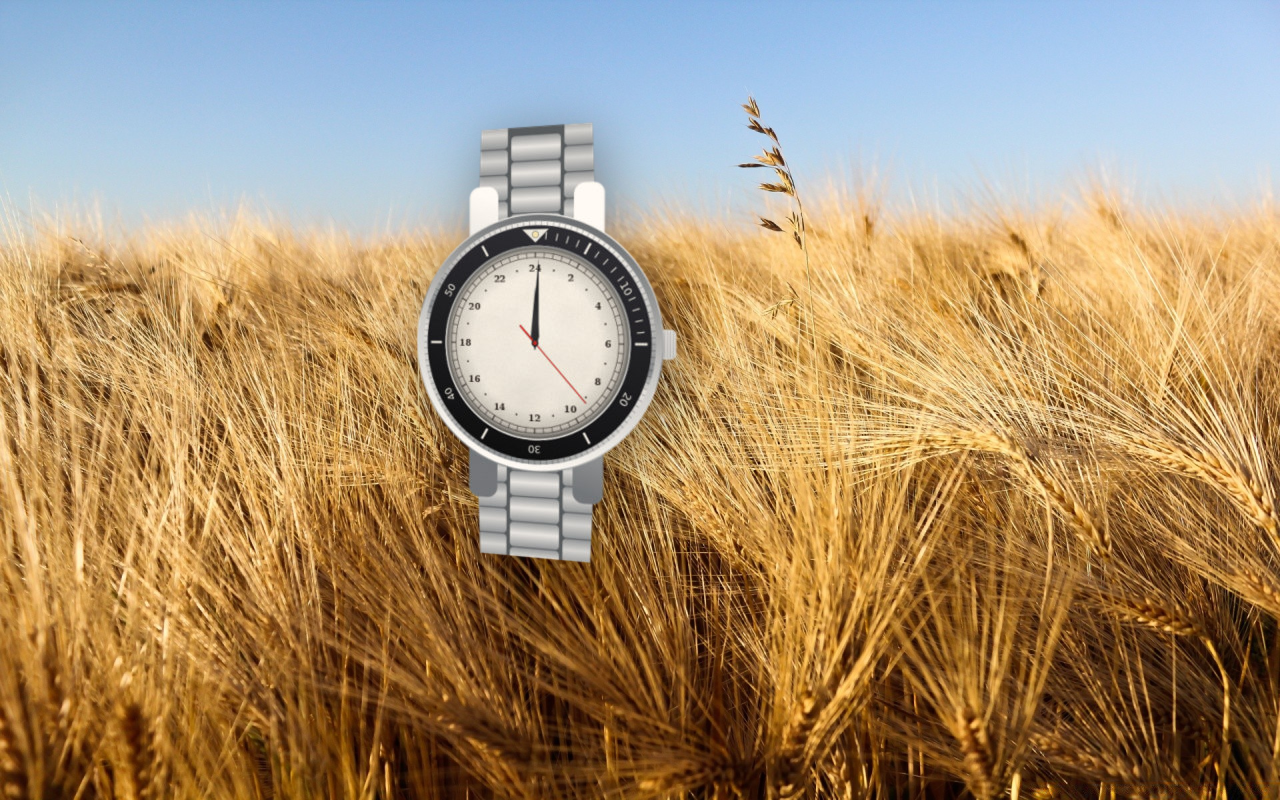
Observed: {"hour": 0, "minute": 0, "second": 23}
